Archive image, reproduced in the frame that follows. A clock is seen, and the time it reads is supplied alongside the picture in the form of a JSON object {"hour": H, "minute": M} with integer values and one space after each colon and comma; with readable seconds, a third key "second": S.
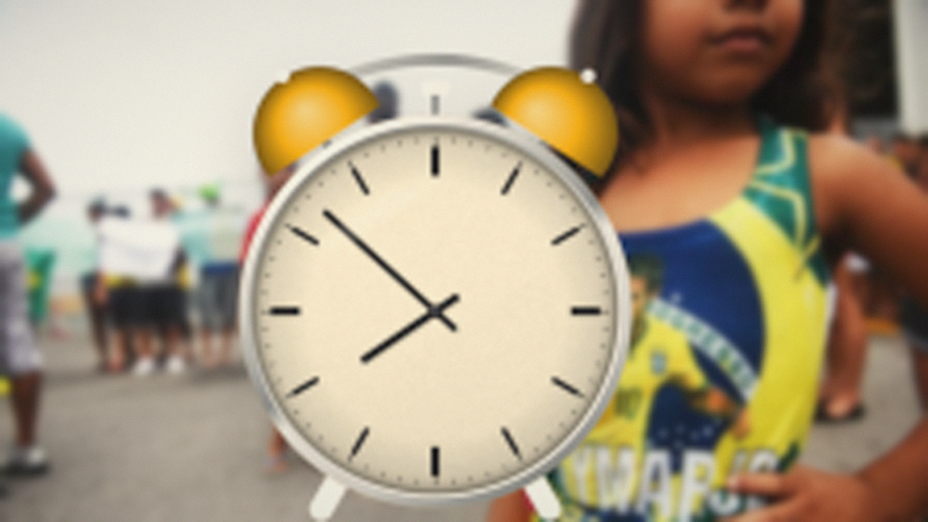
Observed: {"hour": 7, "minute": 52}
